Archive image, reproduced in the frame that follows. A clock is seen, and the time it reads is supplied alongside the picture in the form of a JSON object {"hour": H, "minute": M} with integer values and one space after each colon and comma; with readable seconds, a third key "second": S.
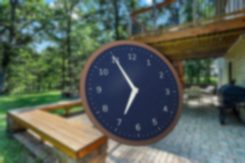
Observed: {"hour": 6, "minute": 55}
